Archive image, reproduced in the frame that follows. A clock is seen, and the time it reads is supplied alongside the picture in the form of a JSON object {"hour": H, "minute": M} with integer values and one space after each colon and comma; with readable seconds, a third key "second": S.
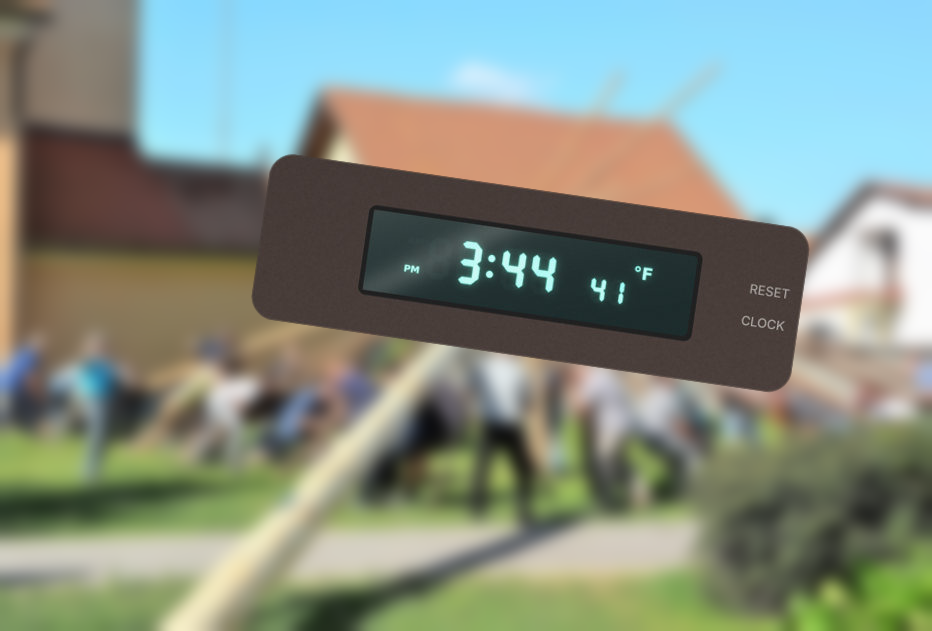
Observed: {"hour": 3, "minute": 44}
